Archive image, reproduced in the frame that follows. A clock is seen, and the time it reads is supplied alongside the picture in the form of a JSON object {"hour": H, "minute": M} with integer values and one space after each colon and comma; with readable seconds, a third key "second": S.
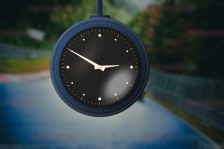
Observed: {"hour": 2, "minute": 50}
